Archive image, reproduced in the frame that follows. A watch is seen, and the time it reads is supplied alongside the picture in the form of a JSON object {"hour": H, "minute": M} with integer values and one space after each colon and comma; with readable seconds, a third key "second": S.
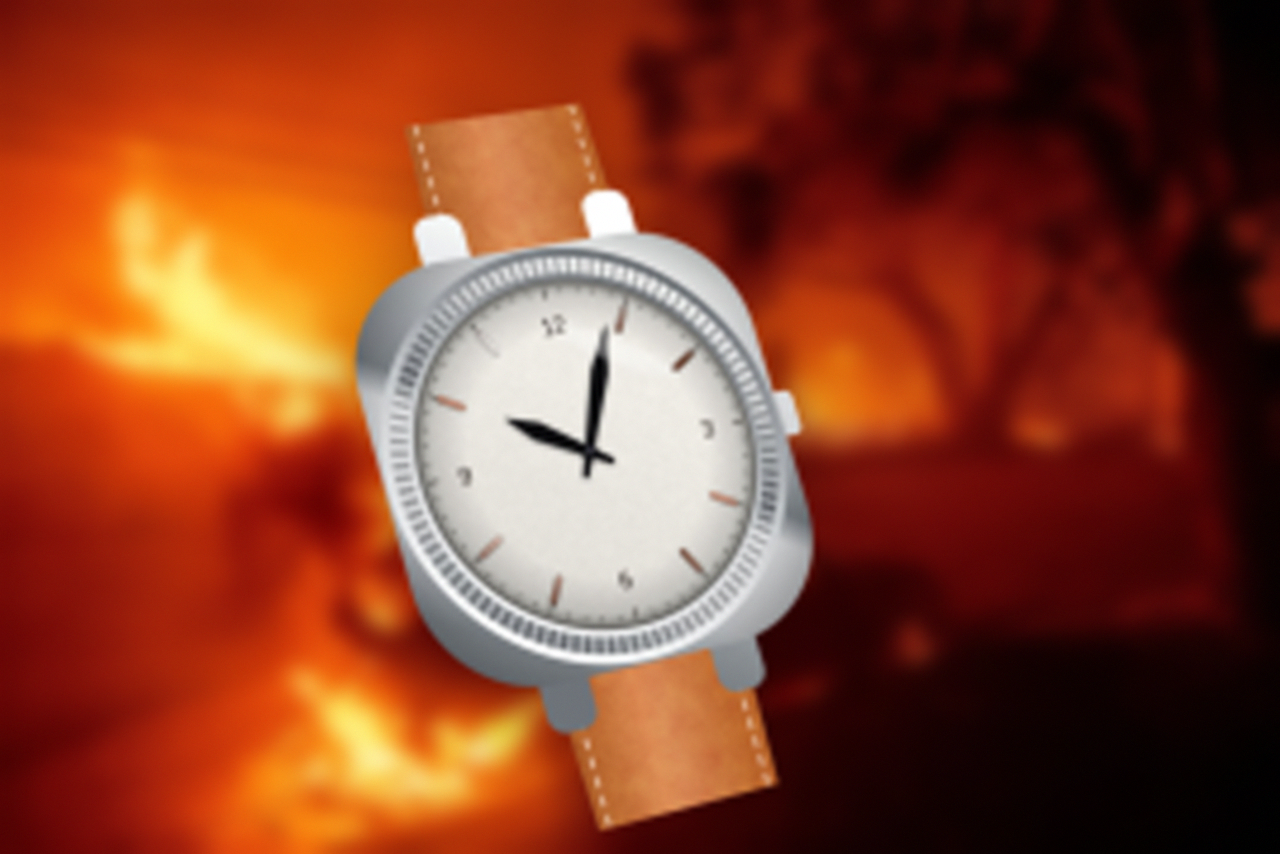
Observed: {"hour": 10, "minute": 4}
